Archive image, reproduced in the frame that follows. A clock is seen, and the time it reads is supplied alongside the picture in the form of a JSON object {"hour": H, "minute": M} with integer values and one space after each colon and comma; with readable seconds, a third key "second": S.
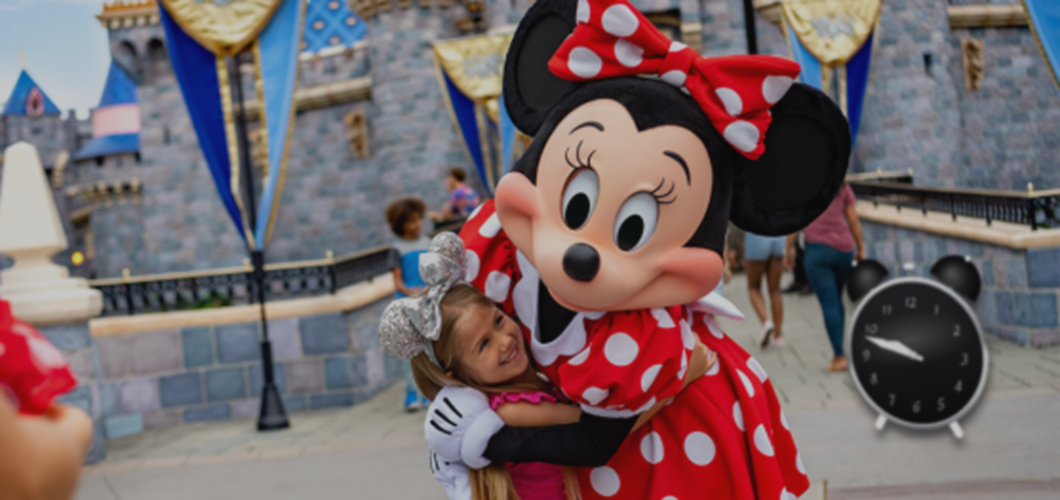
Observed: {"hour": 9, "minute": 48}
